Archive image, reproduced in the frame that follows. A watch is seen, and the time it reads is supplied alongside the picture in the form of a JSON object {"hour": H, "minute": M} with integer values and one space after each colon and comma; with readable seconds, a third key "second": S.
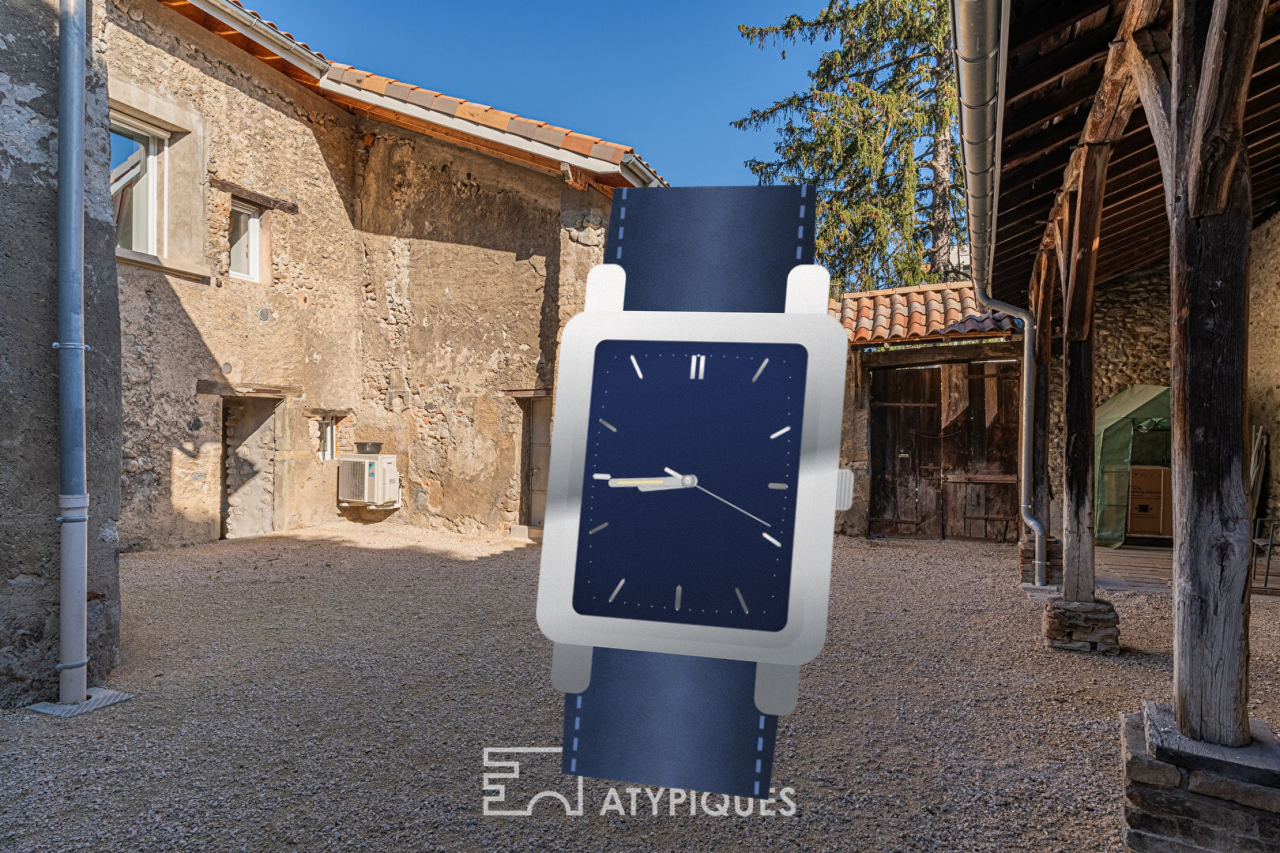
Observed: {"hour": 8, "minute": 44, "second": 19}
